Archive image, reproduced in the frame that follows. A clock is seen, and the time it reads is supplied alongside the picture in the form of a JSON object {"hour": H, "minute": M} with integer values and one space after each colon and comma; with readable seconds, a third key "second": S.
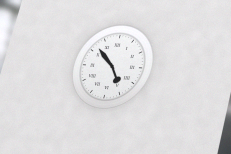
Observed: {"hour": 4, "minute": 52}
